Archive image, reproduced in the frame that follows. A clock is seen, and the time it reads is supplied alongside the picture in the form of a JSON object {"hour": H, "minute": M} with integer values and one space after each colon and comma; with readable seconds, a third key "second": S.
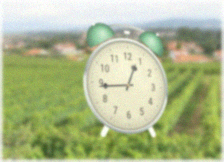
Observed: {"hour": 12, "minute": 44}
